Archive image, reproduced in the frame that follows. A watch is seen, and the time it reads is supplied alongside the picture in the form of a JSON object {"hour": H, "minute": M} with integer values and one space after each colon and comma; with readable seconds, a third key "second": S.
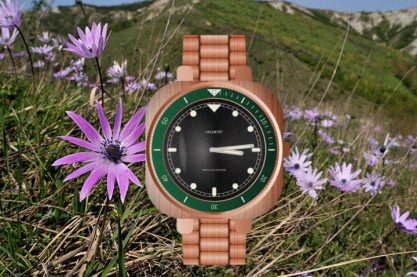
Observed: {"hour": 3, "minute": 14}
